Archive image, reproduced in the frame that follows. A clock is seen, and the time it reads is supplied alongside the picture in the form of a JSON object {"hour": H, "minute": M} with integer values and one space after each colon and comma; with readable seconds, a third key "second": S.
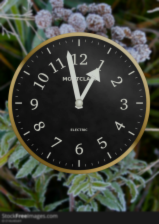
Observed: {"hour": 12, "minute": 58}
